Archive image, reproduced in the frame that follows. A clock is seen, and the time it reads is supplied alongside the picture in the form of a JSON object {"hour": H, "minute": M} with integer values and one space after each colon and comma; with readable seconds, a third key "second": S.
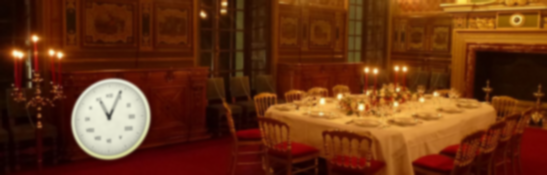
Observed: {"hour": 11, "minute": 4}
